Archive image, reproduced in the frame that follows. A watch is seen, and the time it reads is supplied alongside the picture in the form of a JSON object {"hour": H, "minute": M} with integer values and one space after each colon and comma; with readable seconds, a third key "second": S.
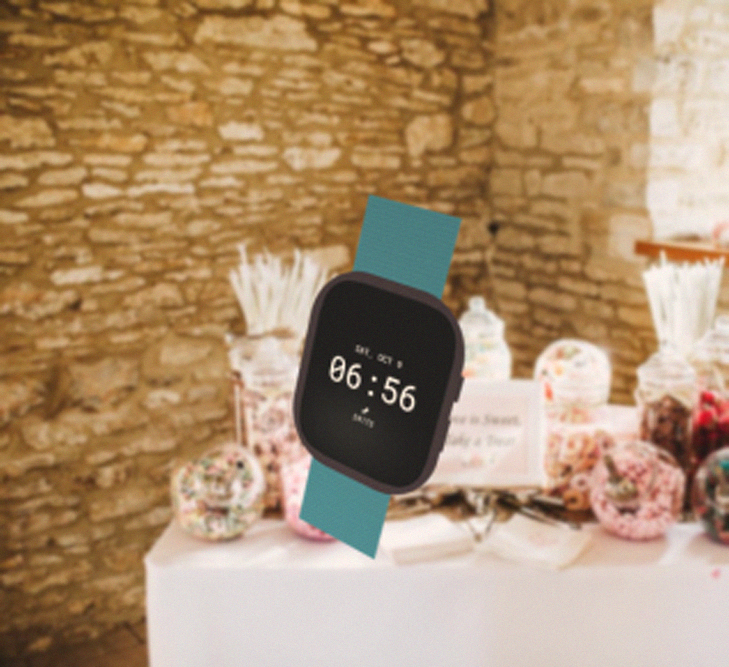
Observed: {"hour": 6, "minute": 56}
